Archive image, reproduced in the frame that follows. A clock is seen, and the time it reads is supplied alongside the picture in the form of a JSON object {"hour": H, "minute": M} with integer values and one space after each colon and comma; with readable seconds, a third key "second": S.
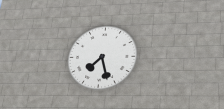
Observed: {"hour": 7, "minute": 27}
